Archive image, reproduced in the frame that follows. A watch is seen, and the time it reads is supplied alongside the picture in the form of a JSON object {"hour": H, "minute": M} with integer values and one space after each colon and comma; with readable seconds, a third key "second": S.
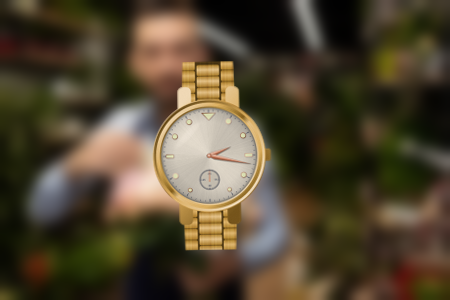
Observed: {"hour": 2, "minute": 17}
